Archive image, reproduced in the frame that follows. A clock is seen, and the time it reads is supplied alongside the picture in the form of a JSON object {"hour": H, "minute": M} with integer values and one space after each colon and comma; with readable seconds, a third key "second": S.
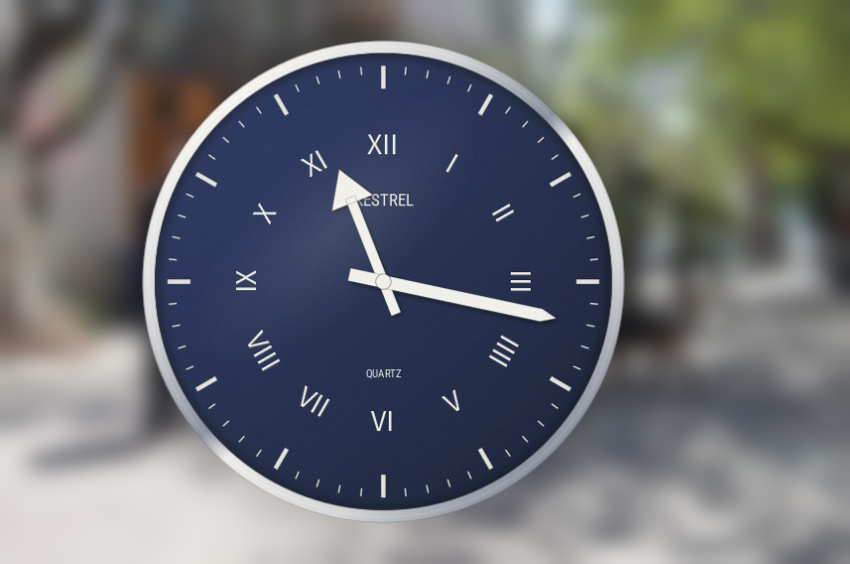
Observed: {"hour": 11, "minute": 17}
